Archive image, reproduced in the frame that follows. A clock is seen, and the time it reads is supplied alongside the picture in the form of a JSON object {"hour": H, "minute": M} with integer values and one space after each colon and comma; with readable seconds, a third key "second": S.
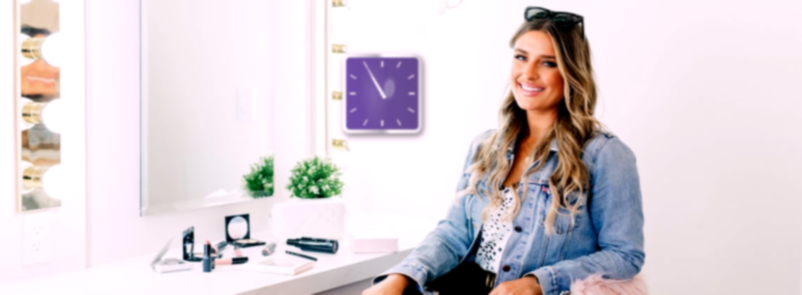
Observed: {"hour": 10, "minute": 55}
